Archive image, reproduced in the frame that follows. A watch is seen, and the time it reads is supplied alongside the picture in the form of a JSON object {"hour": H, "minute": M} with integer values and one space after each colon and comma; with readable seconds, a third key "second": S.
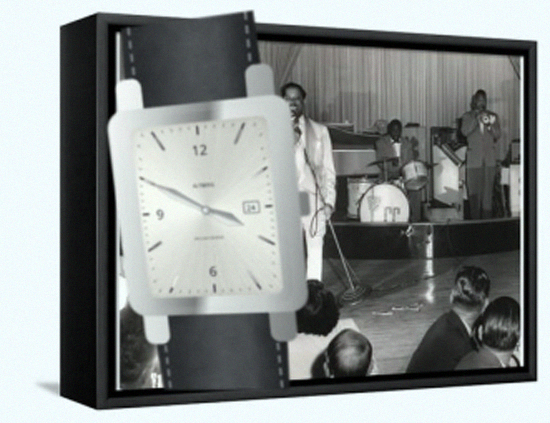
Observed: {"hour": 3, "minute": 50}
